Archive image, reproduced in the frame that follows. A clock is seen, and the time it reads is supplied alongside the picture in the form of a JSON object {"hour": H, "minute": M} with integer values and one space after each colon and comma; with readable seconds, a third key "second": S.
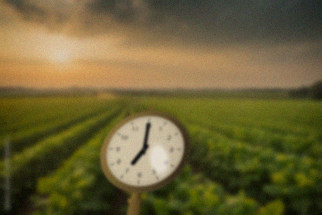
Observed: {"hour": 7, "minute": 0}
